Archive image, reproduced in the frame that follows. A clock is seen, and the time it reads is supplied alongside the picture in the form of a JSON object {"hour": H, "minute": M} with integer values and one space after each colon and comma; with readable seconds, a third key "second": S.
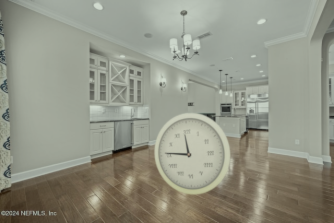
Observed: {"hour": 11, "minute": 46}
